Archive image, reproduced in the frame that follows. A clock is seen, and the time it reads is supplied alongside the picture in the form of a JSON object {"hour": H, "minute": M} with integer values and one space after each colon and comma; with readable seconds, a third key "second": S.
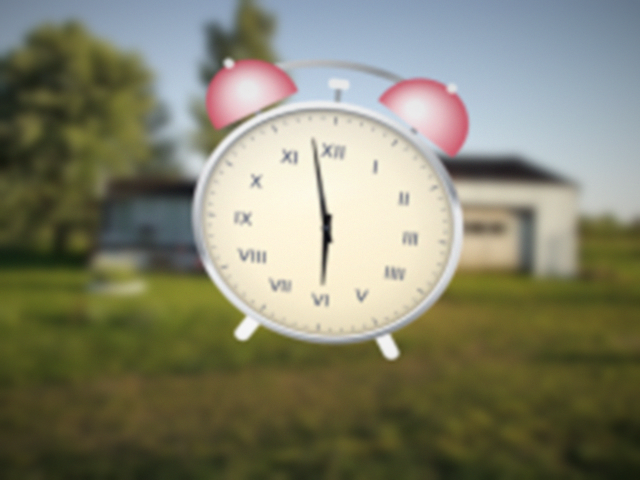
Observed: {"hour": 5, "minute": 58}
